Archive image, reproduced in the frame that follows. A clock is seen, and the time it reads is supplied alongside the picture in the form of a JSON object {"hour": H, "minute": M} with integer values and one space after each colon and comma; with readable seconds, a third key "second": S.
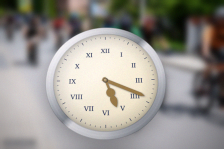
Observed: {"hour": 5, "minute": 19}
